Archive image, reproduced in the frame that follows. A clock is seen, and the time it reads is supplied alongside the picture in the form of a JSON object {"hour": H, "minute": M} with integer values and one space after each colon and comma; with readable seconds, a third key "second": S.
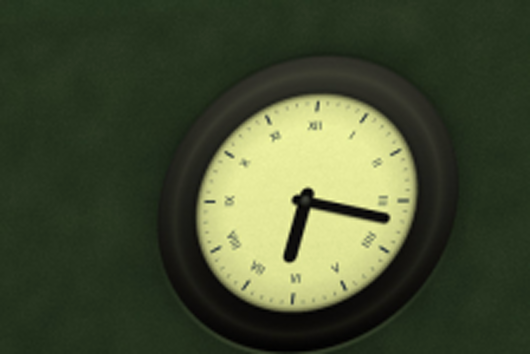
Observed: {"hour": 6, "minute": 17}
